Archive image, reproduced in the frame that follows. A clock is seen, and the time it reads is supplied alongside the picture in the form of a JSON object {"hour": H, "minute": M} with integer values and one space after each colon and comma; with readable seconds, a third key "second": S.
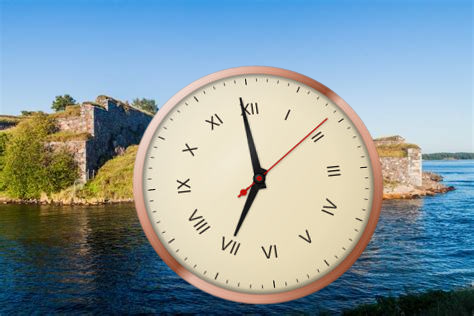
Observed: {"hour": 6, "minute": 59, "second": 9}
